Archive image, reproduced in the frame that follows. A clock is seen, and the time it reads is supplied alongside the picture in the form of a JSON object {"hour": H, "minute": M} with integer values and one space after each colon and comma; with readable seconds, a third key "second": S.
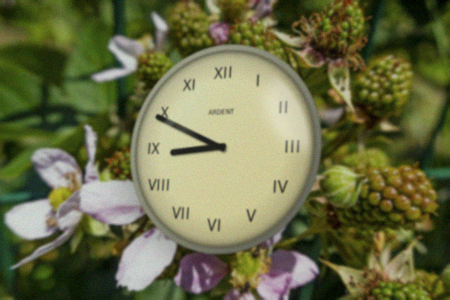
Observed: {"hour": 8, "minute": 49}
